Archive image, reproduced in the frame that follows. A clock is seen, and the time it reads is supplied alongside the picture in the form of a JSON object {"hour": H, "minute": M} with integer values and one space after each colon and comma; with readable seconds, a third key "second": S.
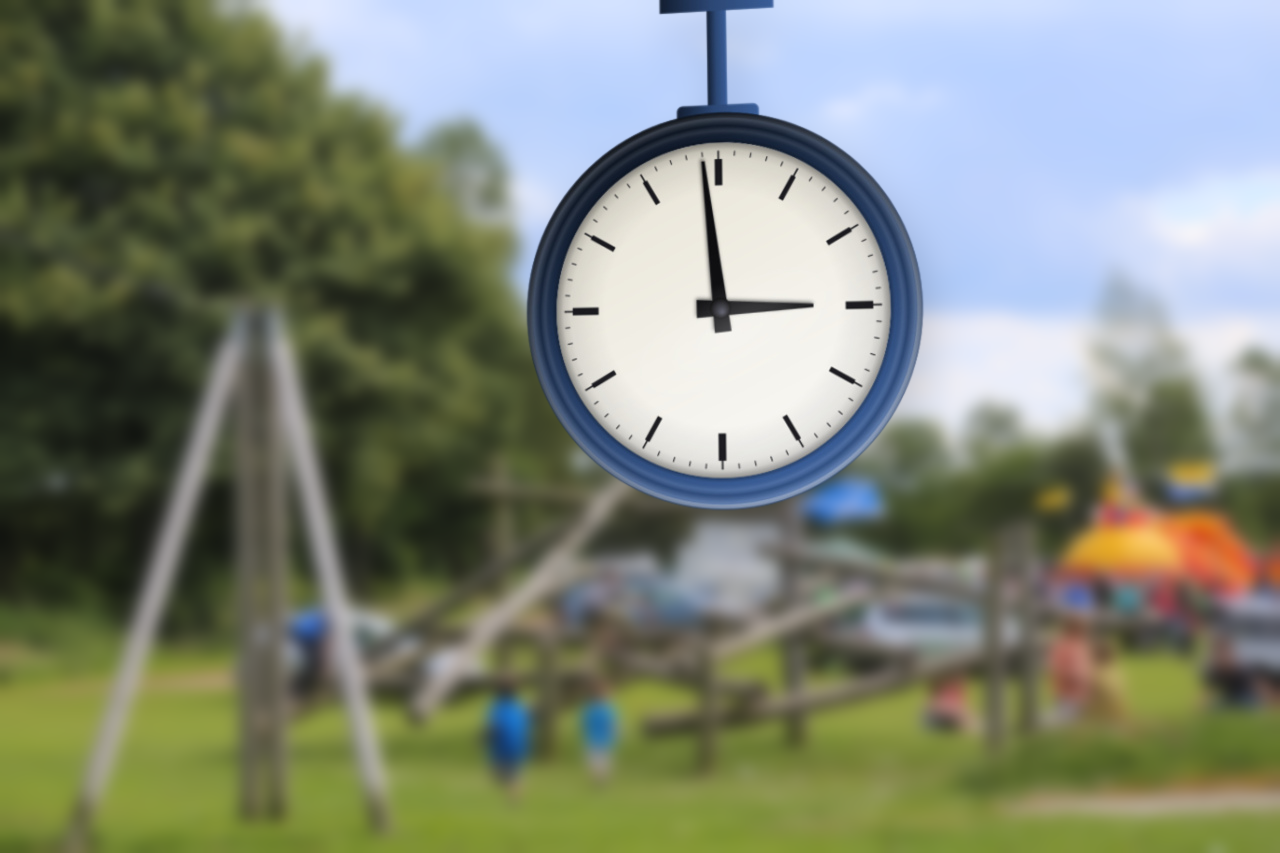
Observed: {"hour": 2, "minute": 59}
